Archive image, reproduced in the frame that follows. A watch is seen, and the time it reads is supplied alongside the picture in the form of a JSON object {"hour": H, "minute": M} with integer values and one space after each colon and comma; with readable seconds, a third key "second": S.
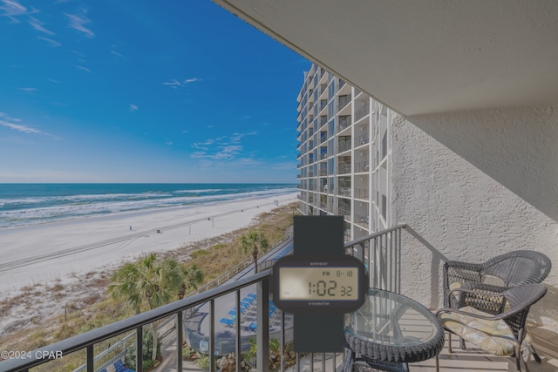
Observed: {"hour": 1, "minute": 2, "second": 32}
